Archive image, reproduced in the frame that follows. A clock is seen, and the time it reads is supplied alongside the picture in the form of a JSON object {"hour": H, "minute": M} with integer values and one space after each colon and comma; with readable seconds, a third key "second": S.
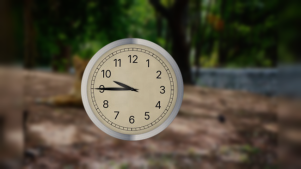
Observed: {"hour": 9, "minute": 45}
